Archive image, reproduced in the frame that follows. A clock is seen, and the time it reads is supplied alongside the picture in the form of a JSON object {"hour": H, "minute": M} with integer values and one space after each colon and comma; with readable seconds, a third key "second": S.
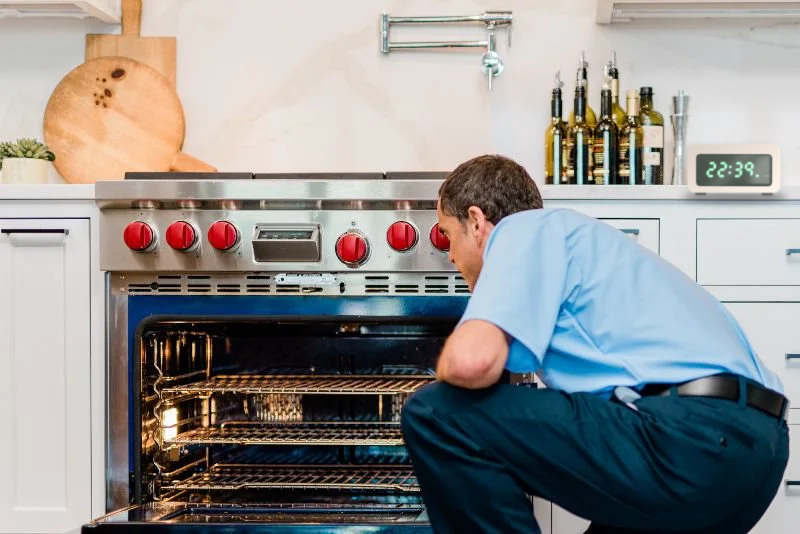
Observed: {"hour": 22, "minute": 39}
